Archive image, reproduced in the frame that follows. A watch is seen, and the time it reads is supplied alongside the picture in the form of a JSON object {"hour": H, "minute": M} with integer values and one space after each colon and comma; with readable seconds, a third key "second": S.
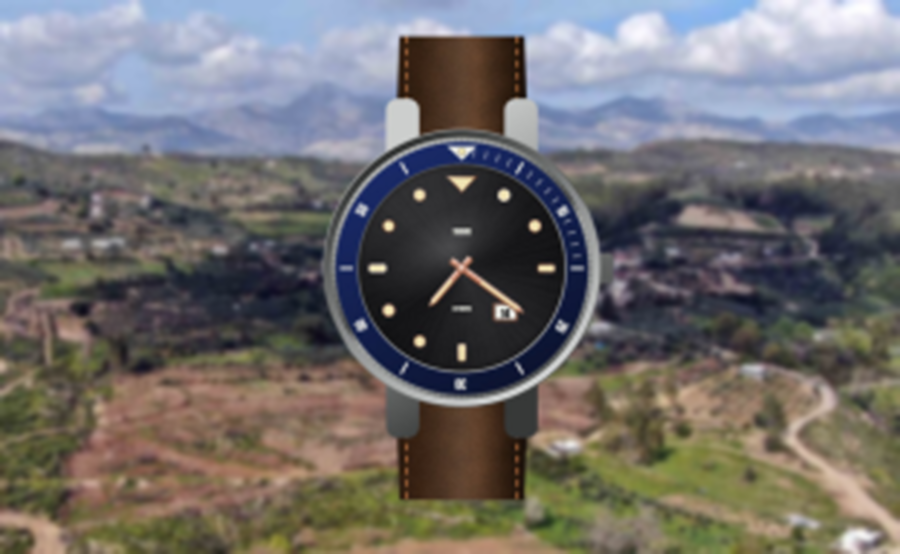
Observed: {"hour": 7, "minute": 21}
